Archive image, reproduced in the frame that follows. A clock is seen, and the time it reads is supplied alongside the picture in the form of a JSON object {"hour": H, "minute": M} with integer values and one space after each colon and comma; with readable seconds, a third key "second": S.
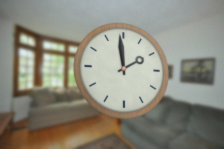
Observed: {"hour": 1, "minute": 59}
